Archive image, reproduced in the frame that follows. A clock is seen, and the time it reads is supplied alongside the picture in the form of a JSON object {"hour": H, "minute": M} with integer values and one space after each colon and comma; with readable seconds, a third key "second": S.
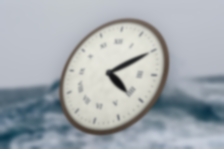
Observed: {"hour": 4, "minute": 10}
